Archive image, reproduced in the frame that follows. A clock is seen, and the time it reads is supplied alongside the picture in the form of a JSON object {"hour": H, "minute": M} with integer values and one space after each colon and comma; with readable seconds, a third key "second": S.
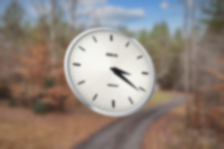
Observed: {"hour": 3, "minute": 21}
